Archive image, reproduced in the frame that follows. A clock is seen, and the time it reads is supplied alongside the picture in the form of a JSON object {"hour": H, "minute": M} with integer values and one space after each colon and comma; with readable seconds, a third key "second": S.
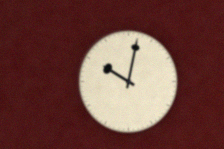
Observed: {"hour": 10, "minute": 2}
